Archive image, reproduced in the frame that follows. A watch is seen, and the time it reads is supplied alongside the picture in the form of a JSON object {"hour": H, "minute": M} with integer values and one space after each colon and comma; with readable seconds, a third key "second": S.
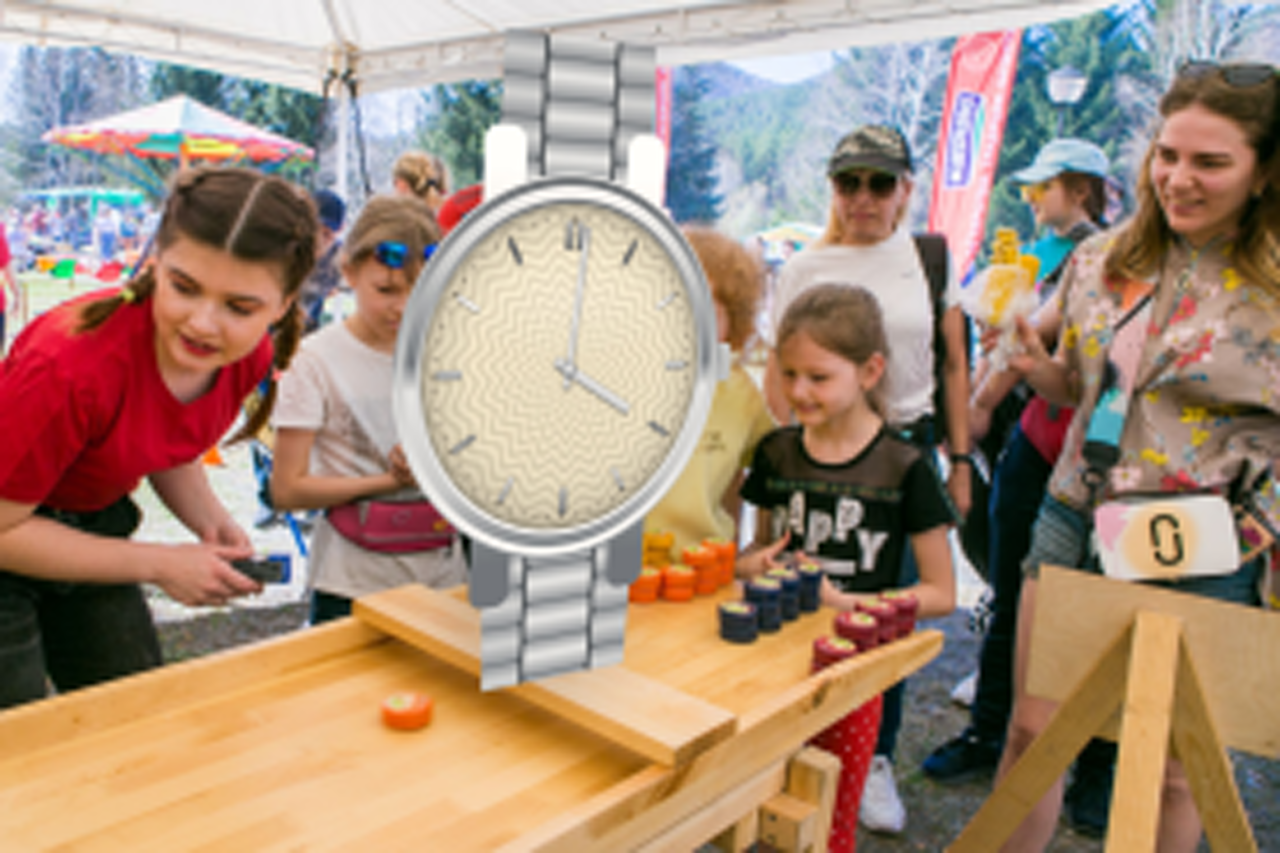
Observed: {"hour": 4, "minute": 1}
